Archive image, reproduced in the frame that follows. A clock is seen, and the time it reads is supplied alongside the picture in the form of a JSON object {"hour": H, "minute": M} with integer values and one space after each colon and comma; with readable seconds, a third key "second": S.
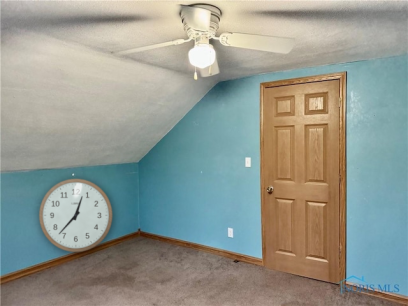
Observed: {"hour": 12, "minute": 37}
